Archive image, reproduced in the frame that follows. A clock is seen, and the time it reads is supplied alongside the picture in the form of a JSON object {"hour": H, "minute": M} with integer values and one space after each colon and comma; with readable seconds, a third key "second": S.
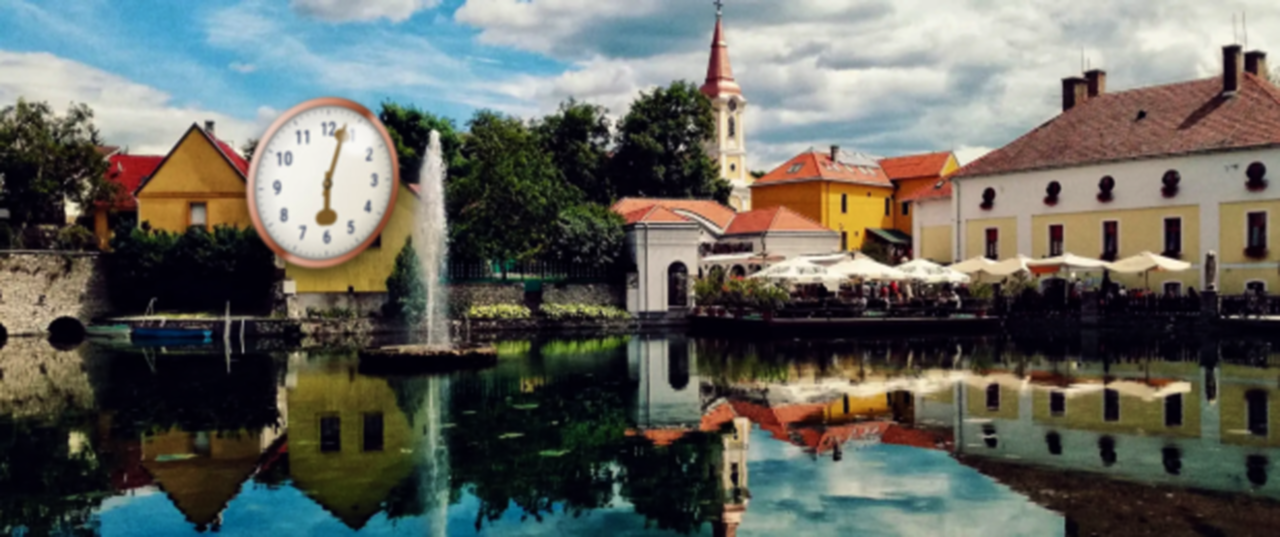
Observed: {"hour": 6, "minute": 3}
